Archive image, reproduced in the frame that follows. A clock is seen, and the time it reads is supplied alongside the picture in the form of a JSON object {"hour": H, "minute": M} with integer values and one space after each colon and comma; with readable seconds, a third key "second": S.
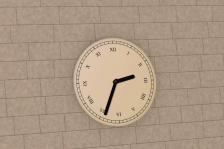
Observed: {"hour": 2, "minute": 34}
